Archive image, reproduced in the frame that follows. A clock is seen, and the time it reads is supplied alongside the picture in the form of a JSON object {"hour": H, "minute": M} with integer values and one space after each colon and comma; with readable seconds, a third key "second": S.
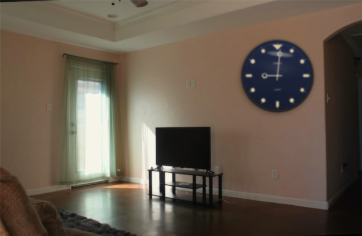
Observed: {"hour": 9, "minute": 1}
